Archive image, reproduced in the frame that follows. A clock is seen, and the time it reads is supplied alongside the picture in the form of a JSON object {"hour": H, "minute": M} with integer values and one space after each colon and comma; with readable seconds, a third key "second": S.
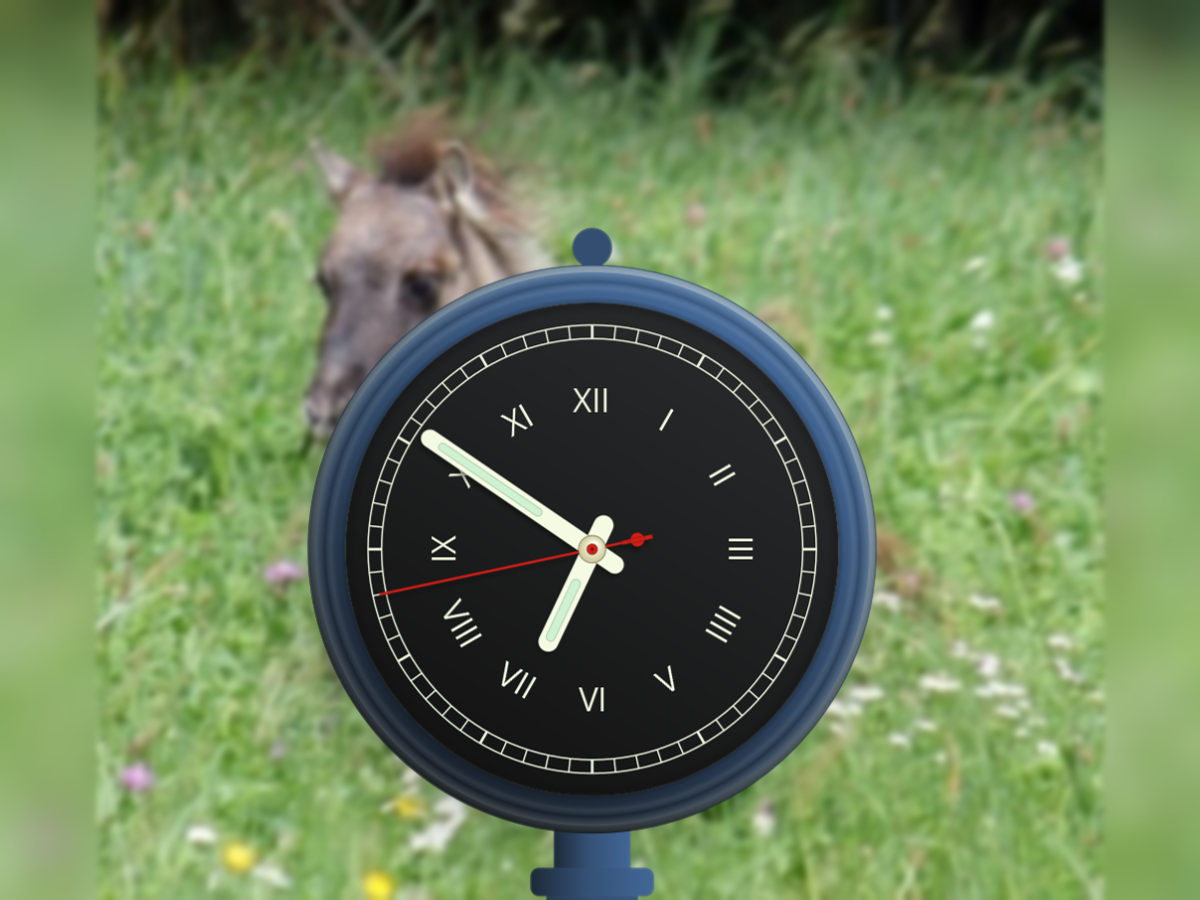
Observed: {"hour": 6, "minute": 50, "second": 43}
